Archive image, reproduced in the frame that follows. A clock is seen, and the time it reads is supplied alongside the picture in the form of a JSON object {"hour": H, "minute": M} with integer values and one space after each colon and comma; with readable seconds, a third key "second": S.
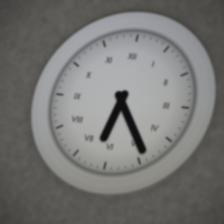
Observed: {"hour": 6, "minute": 24}
